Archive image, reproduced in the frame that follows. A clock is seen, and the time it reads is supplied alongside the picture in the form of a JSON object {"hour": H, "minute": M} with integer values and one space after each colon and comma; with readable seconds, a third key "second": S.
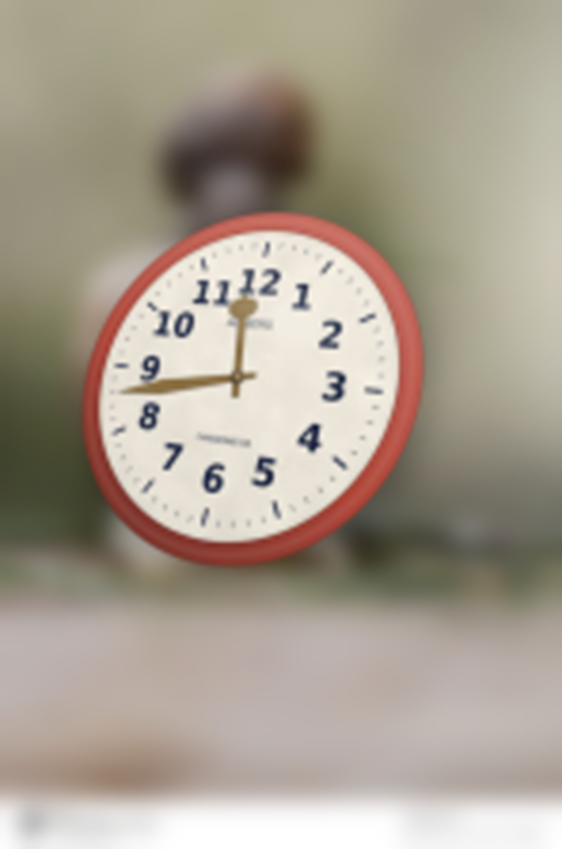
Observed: {"hour": 11, "minute": 43}
